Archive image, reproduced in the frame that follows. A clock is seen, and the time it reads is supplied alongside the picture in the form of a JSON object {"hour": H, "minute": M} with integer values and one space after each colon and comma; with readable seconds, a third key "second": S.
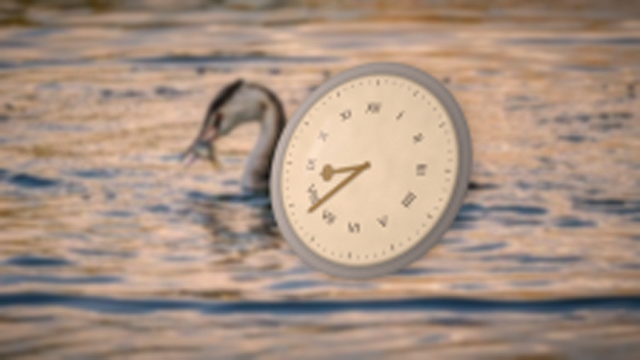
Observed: {"hour": 8, "minute": 38}
